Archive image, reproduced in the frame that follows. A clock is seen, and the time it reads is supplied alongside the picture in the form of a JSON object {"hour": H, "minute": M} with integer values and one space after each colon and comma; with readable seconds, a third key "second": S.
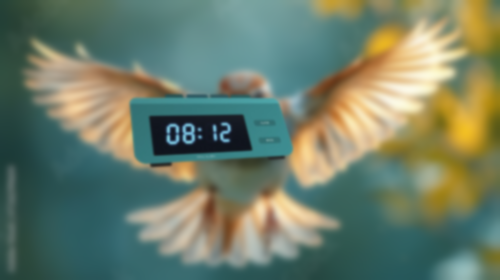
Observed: {"hour": 8, "minute": 12}
